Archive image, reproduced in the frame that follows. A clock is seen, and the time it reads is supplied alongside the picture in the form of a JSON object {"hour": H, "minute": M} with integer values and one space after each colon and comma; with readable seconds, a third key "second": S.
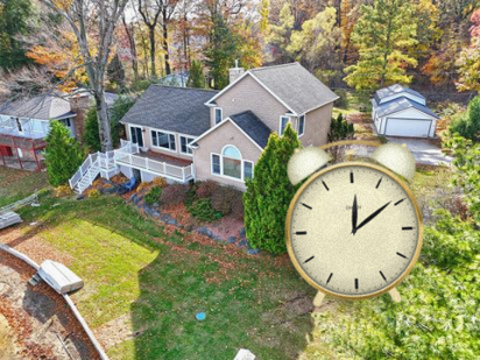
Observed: {"hour": 12, "minute": 9}
